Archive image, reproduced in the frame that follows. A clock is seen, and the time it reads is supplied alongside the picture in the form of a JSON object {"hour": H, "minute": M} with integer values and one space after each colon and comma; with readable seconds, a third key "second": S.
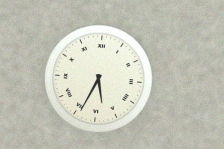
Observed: {"hour": 5, "minute": 34}
